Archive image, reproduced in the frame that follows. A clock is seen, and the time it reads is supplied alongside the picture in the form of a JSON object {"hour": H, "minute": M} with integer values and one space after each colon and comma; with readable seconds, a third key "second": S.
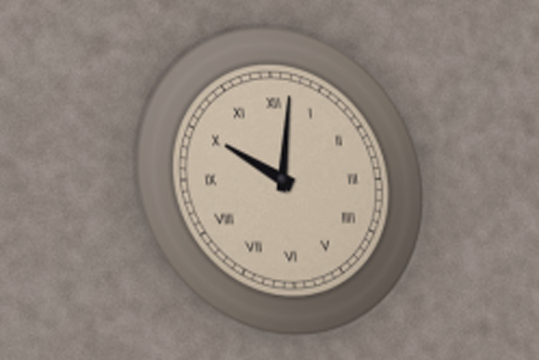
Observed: {"hour": 10, "minute": 2}
